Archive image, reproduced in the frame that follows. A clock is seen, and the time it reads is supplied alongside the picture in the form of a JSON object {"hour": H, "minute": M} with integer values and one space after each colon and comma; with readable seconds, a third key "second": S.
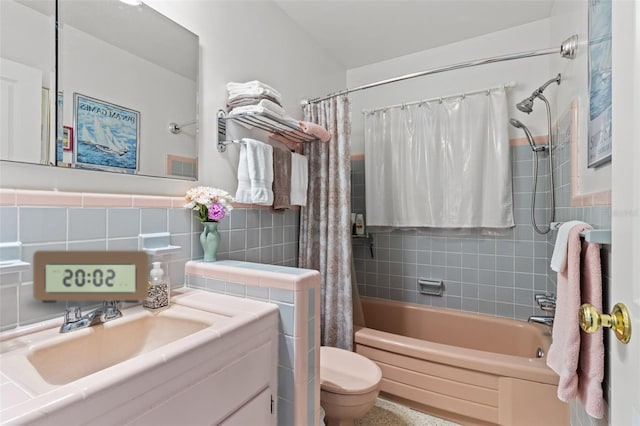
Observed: {"hour": 20, "minute": 2}
